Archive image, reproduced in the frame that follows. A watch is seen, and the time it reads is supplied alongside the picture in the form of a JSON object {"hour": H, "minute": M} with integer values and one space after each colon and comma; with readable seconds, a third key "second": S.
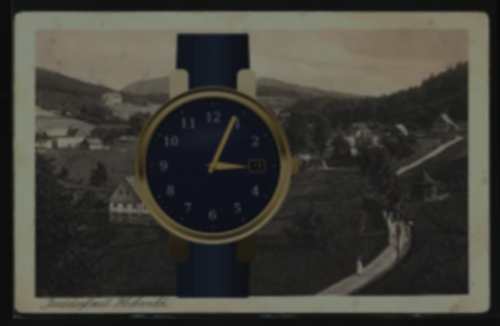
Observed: {"hour": 3, "minute": 4}
